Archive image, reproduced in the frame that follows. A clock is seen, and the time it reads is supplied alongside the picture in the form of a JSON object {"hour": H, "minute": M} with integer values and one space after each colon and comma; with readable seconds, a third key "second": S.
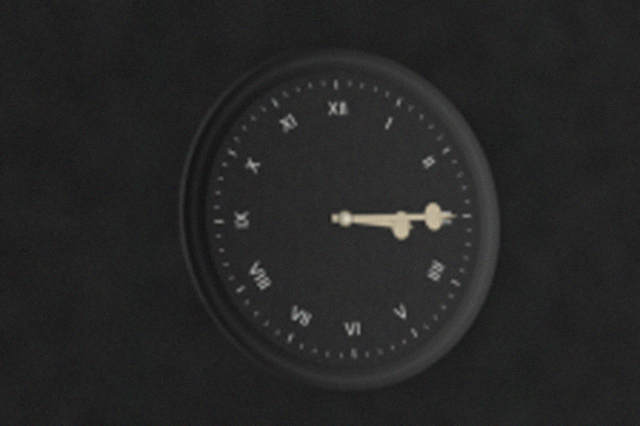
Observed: {"hour": 3, "minute": 15}
